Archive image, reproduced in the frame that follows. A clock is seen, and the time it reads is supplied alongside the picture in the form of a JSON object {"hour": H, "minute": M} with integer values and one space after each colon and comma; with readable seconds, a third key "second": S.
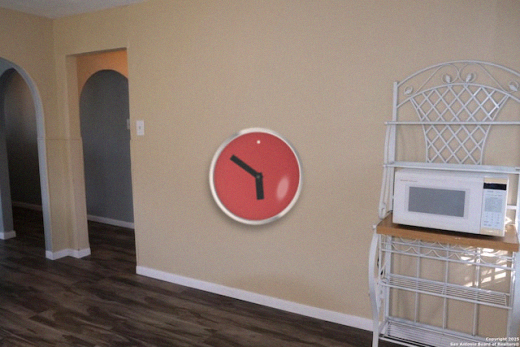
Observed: {"hour": 5, "minute": 51}
